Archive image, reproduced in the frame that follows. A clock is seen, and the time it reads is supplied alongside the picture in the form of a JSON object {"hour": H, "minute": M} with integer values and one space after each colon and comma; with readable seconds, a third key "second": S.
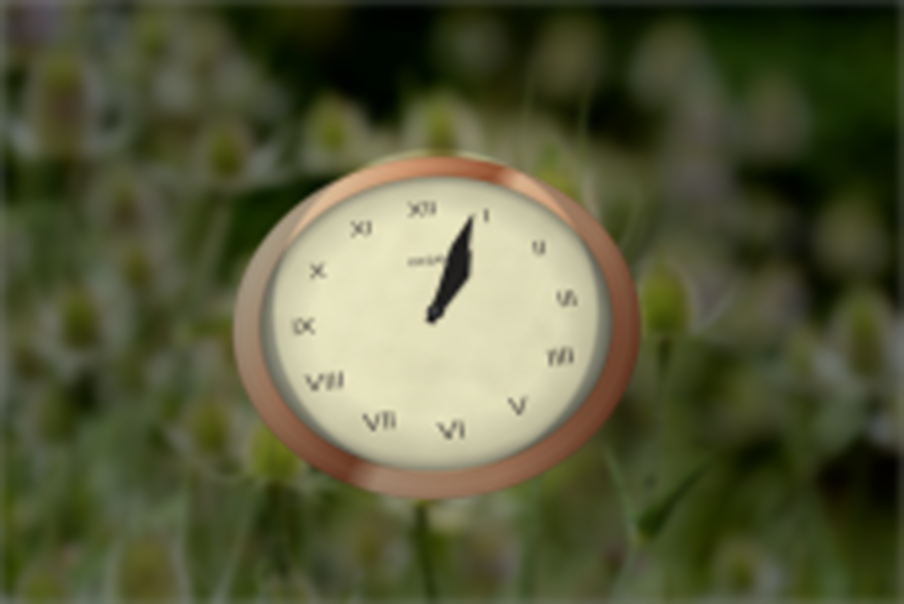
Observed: {"hour": 1, "minute": 4}
